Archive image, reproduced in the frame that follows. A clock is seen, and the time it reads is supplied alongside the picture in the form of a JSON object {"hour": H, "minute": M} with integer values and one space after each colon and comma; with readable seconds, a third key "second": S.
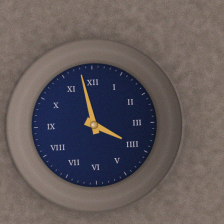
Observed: {"hour": 3, "minute": 58}
